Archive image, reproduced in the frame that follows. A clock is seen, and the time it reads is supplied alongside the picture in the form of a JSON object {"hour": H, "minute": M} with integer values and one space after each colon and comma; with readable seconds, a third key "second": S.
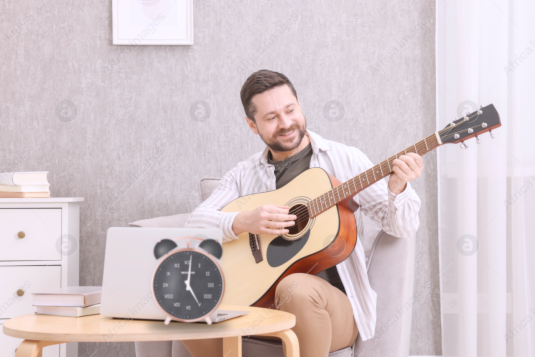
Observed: {"hour": 5, "minute": 1}
